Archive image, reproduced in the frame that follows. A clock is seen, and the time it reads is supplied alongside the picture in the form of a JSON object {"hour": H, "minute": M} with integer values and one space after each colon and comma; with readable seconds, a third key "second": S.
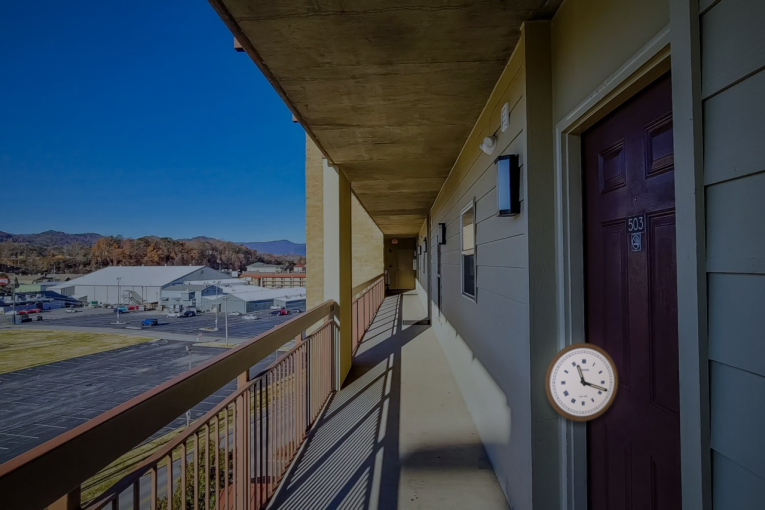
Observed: {"hour": 11, "minute": 18}
